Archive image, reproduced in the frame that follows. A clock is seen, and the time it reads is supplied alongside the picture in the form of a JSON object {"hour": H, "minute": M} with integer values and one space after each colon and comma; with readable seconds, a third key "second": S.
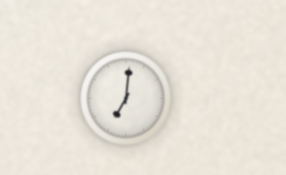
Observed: {"hour": 7, "minute": 1}
